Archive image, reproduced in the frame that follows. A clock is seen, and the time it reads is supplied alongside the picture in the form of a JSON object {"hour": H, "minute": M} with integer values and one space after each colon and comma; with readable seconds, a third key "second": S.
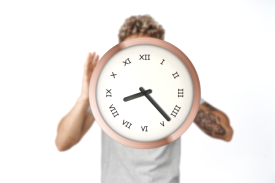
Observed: {"hour": 8, "minute": 23}
